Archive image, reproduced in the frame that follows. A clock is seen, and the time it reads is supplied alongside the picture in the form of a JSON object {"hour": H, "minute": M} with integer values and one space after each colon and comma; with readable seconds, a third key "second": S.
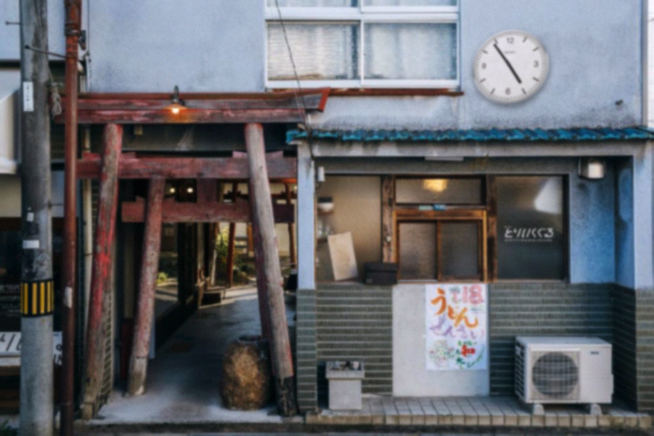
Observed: {"hour": 4, "minute": 54}
